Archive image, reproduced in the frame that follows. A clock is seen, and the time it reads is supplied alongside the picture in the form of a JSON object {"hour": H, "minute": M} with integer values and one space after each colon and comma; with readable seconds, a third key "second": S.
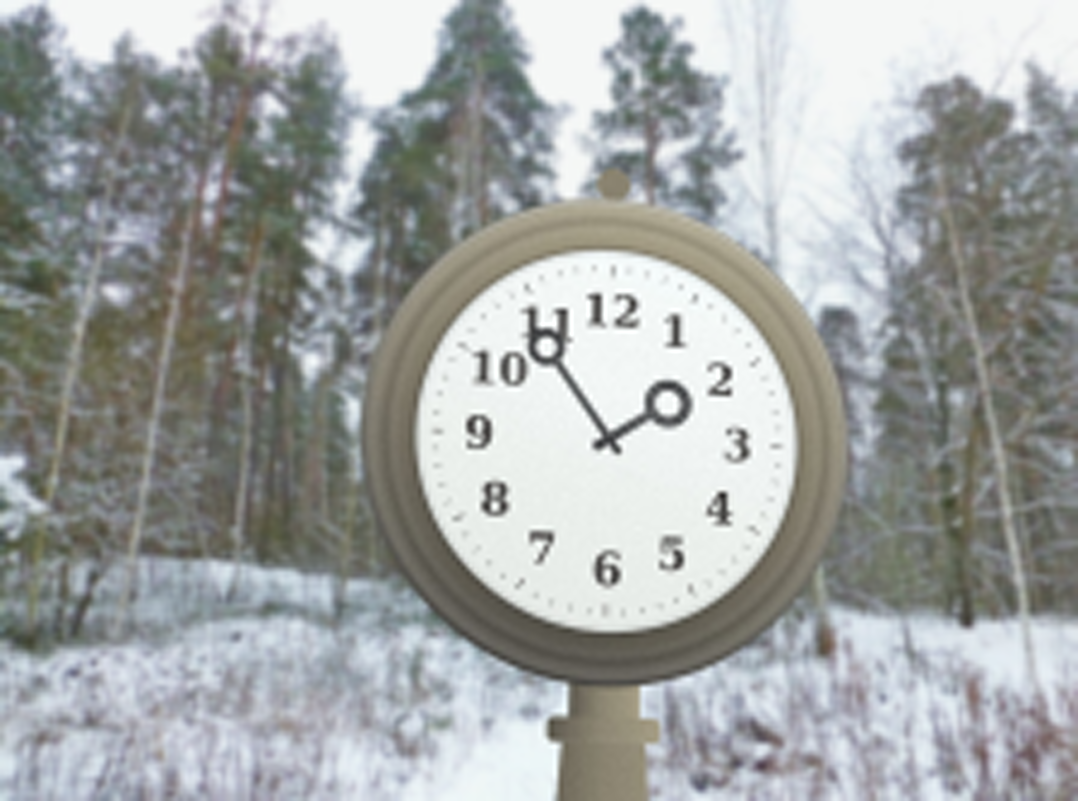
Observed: {"hour": 1, "minute": 54}
